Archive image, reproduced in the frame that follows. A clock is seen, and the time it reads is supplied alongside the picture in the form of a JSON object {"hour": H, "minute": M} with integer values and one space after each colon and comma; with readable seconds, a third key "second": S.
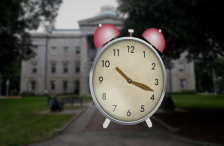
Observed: {"hour": 10, "minute": 18}
